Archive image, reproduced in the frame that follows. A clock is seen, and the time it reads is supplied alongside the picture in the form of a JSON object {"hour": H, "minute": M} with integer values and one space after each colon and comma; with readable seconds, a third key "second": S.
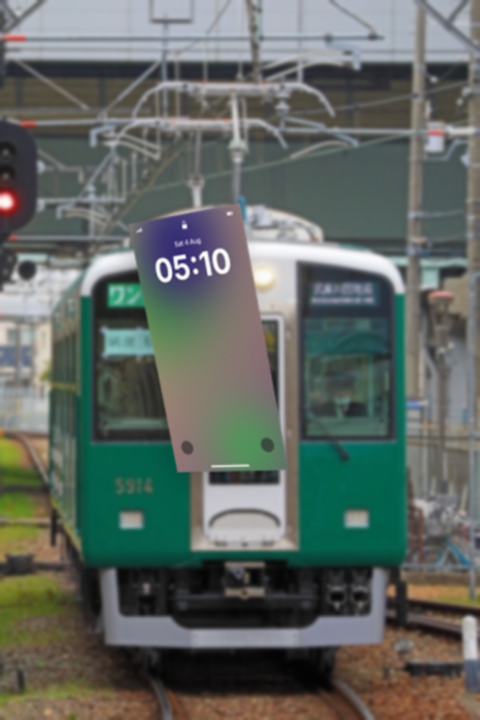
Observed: {"hour": 5, "minute": 10}
